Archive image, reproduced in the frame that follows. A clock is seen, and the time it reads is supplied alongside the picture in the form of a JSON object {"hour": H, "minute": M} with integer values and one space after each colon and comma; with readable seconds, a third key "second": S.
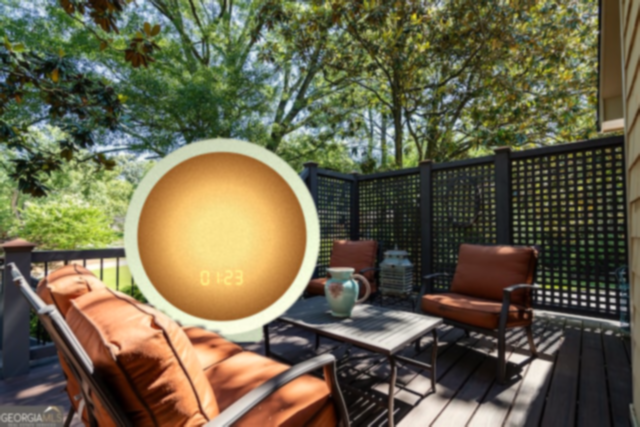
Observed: {"hour": 1, "minute": 23}
